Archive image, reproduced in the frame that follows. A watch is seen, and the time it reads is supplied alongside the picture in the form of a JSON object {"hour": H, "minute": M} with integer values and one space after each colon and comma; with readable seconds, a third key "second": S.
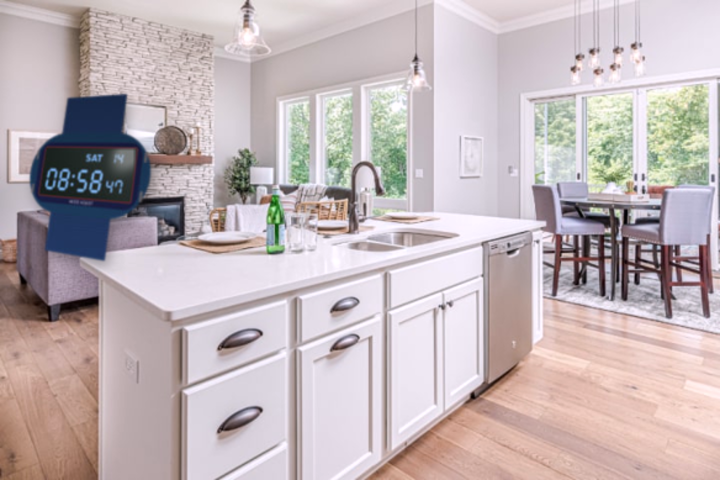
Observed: {"hour": 8, "minute": 58, "second": 47}
